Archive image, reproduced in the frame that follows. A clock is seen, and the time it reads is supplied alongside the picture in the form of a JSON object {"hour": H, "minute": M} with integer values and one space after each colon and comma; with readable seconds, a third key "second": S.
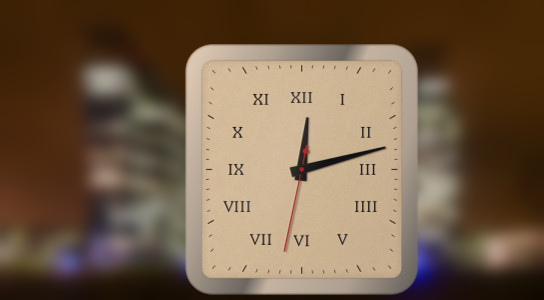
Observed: {"hour": 12, "minute": 12, "second": 32}
